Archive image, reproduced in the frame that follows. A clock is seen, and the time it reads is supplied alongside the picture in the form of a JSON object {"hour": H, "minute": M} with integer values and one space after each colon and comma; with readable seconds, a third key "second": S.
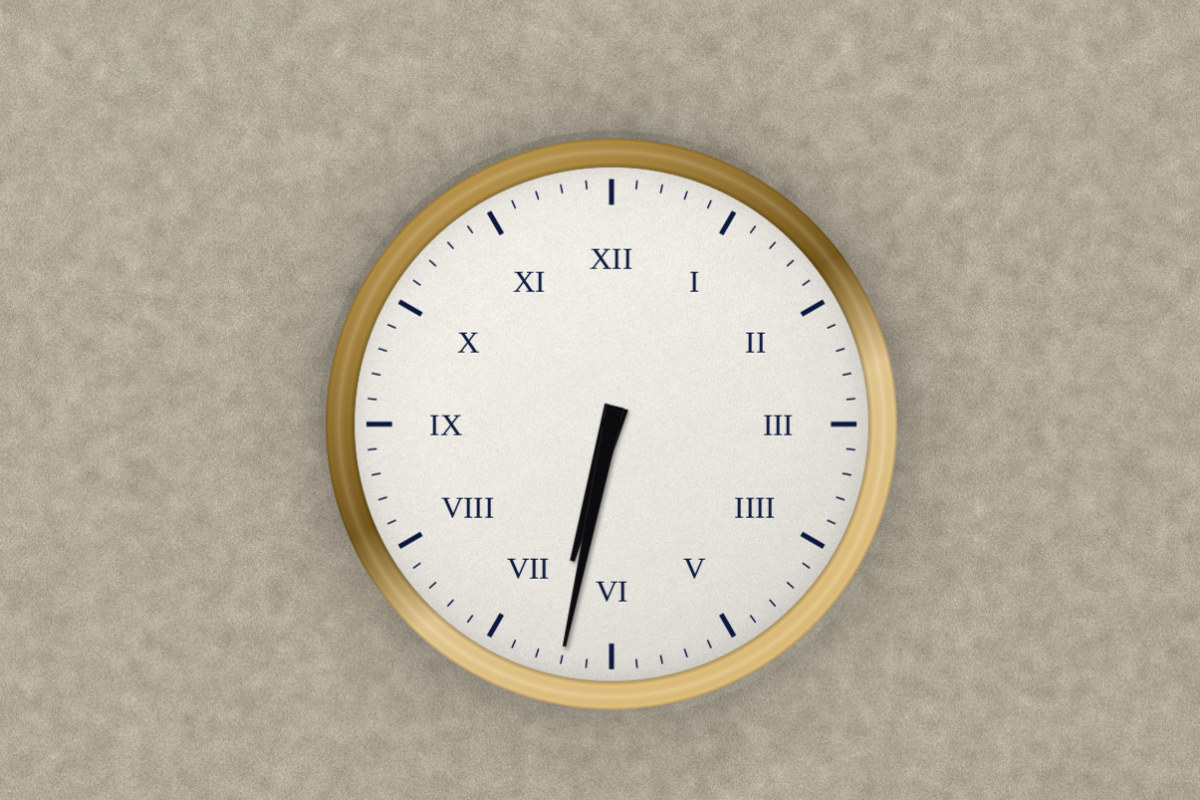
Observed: {"hour": 6, "minute": 32}
